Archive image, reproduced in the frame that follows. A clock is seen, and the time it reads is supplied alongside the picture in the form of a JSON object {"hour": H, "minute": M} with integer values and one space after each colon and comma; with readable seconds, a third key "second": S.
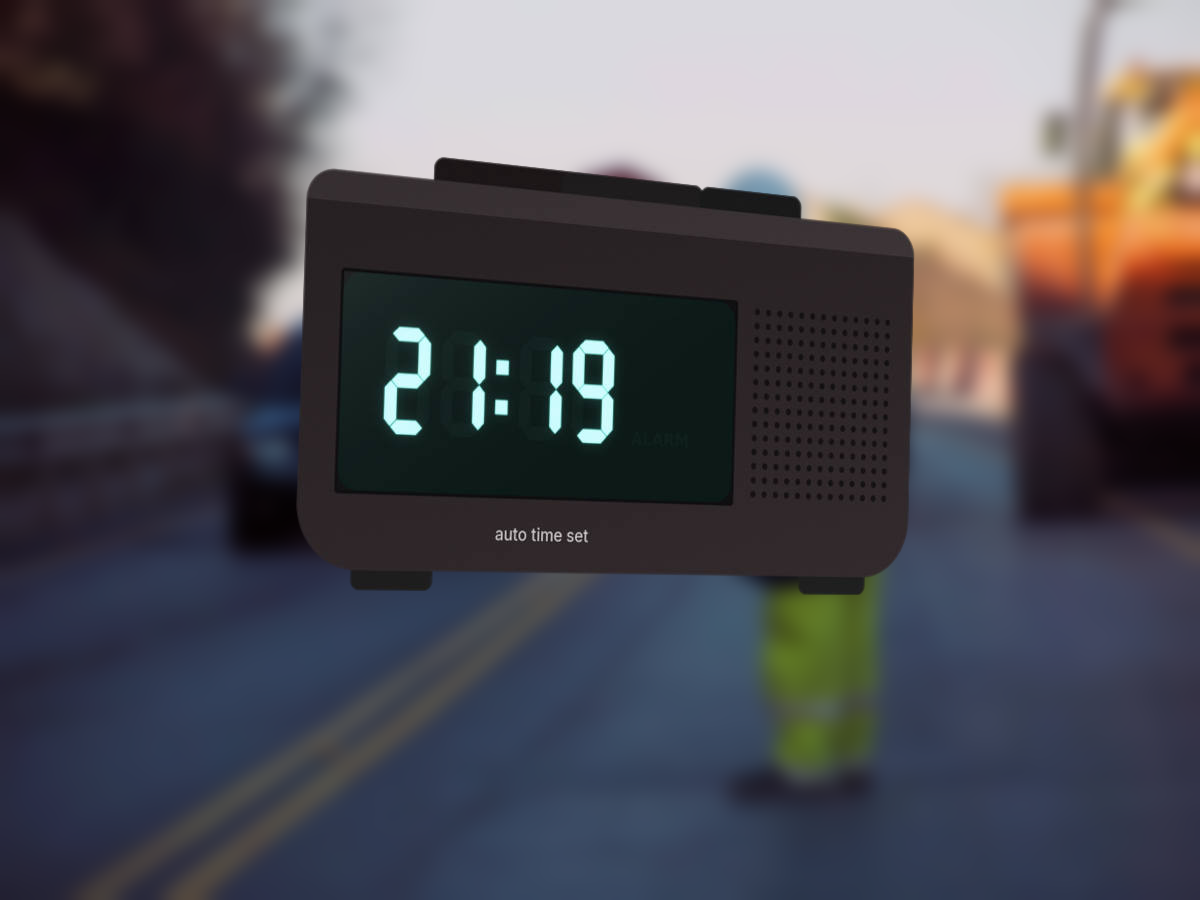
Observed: {"hour": 21, "minute": 19}
